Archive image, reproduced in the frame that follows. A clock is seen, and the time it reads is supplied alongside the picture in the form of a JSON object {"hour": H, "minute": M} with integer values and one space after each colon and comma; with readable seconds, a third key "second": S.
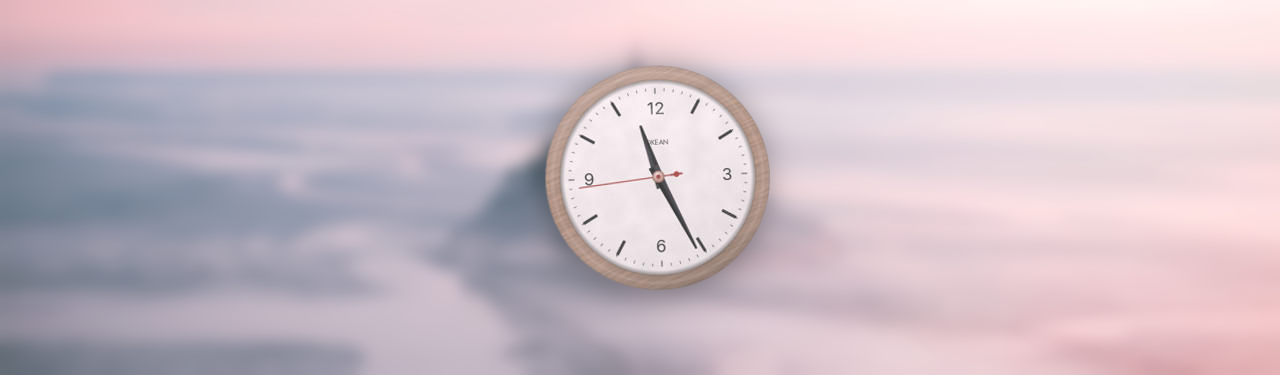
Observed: {"hour": 11, "minute": 25, "second": 44}
